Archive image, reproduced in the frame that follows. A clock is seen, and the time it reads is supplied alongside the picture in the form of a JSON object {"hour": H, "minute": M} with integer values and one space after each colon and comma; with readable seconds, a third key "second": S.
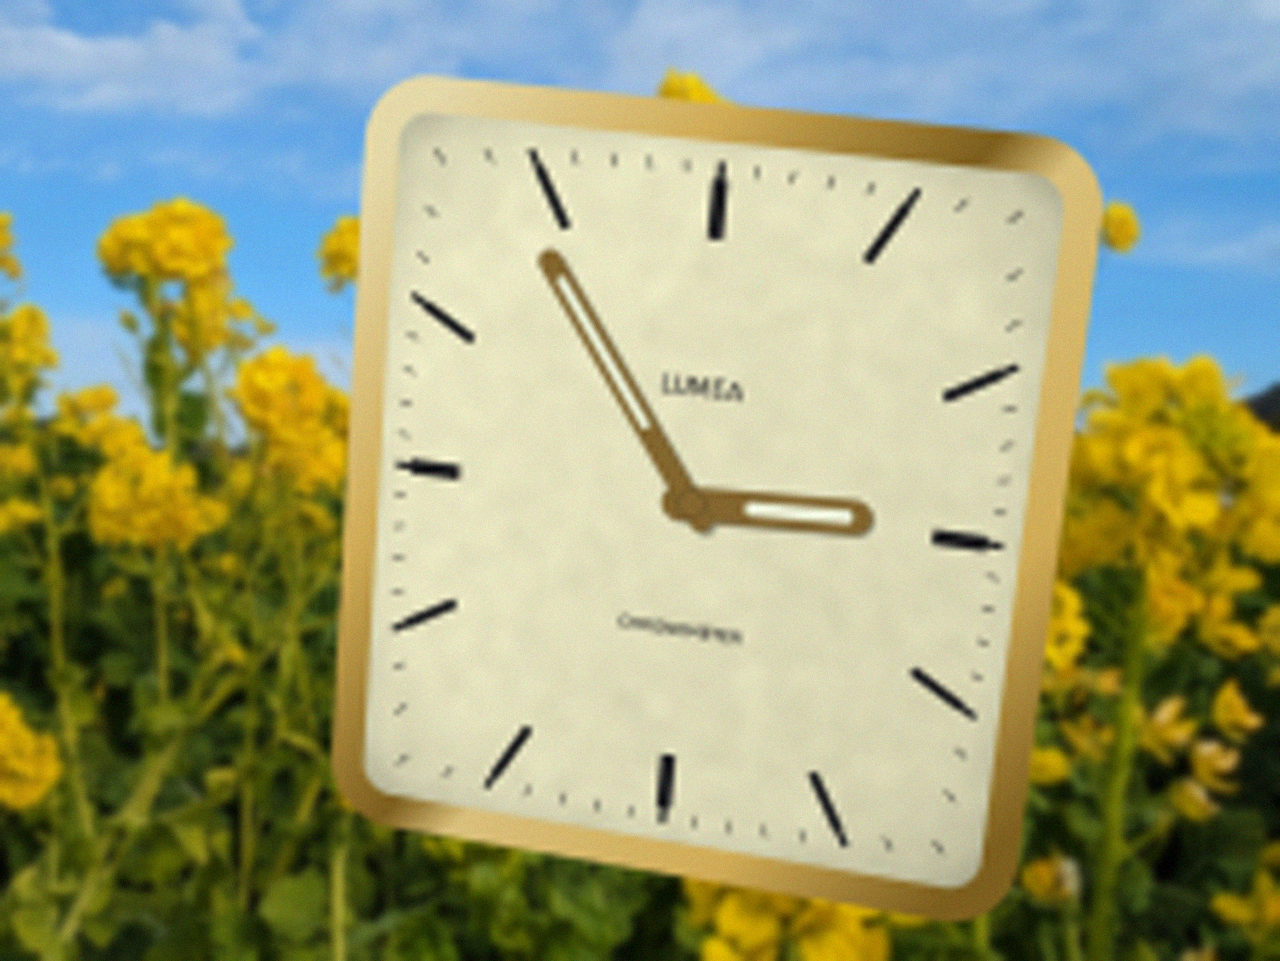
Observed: {"hour": 2, "minute": 54}
